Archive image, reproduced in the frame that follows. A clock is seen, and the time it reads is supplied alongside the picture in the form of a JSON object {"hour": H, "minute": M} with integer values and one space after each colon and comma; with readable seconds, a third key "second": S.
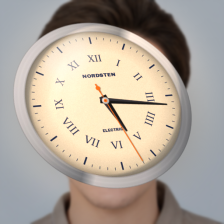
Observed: {"hour": 5, "minute": 16, "second": 27}
